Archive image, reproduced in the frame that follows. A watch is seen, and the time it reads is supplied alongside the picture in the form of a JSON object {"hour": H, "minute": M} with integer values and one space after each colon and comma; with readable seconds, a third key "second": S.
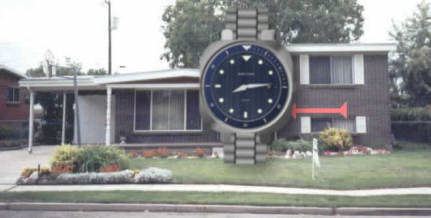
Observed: {"hour": 8, "minute": 14}
